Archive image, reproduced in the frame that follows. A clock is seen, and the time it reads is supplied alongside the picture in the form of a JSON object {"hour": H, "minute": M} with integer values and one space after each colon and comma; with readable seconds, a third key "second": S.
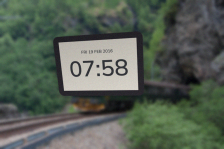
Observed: {"hour": 7, "minute": 58}
